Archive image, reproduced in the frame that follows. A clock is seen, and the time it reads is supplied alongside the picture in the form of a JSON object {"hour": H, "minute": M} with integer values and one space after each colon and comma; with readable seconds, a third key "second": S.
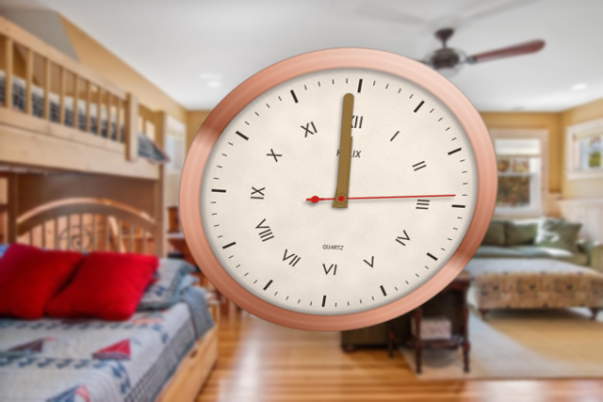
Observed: {"hour": 11, "minute": 59, "second": 14}
